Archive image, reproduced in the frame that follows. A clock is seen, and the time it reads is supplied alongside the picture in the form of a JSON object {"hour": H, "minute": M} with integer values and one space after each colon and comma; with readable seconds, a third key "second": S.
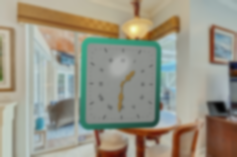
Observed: {"hour": 1, "minute": 31}
